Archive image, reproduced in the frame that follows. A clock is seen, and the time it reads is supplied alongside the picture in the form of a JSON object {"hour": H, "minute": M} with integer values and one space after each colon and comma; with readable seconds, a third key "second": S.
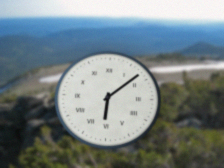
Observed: {"hour": 6, "minute": 8}
